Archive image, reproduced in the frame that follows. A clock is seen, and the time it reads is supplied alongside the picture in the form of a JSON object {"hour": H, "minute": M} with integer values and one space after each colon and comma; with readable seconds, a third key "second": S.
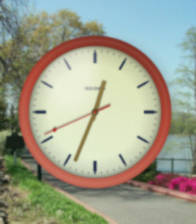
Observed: {"hour": 12, "minute": 33, "second": 41}
